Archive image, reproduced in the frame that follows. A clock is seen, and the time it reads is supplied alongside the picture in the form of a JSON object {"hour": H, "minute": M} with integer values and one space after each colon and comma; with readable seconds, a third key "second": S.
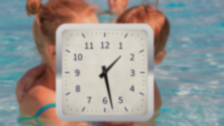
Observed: {"hour": 1, "minute": 28}
